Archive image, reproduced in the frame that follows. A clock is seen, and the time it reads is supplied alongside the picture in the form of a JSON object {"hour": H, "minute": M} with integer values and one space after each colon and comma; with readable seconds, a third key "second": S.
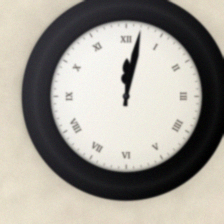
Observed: {"hour": 12, "minute": 2}
